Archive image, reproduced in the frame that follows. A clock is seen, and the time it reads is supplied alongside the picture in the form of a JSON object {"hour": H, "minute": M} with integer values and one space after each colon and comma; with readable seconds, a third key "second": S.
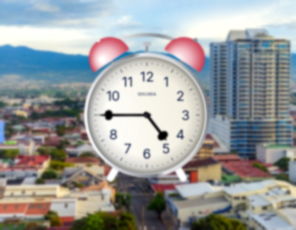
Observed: {"hour": 4, "minute": 45}
